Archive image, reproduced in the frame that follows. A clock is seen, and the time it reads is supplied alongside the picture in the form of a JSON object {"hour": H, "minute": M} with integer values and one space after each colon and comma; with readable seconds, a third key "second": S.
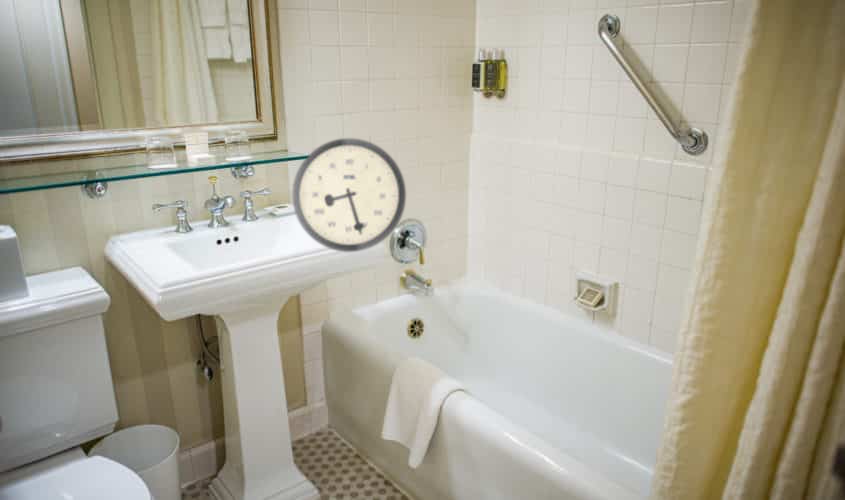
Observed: {"hour": 8, "minute": 27}
